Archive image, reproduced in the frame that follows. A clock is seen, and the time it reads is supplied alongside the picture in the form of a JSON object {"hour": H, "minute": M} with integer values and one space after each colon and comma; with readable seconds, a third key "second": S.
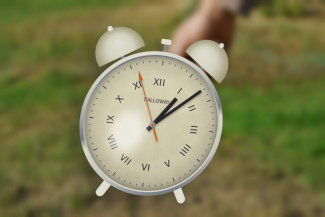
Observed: {"hour": 1, "minute": 7, "second": 56}
